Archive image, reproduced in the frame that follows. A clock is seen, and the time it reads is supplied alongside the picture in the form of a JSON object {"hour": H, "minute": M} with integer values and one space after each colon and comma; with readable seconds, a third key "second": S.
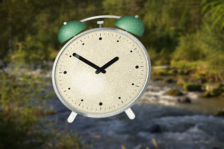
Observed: {"hour": 1, "minute": 51}
